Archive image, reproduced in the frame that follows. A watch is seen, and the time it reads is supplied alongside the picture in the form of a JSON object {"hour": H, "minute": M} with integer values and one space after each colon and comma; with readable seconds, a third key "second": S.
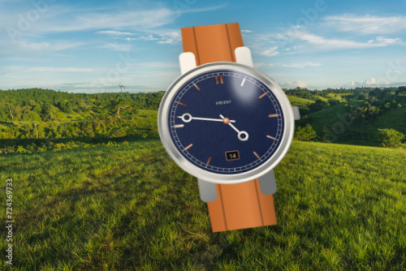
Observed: {"hour": 4, "minute": 47}
